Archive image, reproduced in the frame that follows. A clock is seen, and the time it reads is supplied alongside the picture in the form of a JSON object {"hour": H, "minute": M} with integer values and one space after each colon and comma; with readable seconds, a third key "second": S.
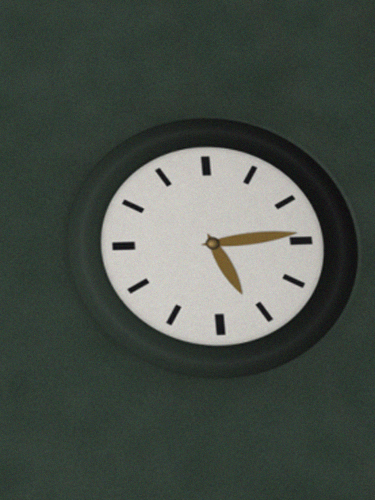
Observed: {"hour": 5, "minute": 14}
